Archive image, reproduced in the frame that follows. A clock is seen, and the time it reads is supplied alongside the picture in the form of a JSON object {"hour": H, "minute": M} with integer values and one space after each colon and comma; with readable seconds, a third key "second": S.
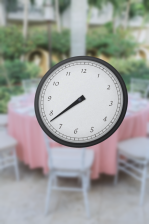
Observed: {"hour": 7, "minute": 38}
